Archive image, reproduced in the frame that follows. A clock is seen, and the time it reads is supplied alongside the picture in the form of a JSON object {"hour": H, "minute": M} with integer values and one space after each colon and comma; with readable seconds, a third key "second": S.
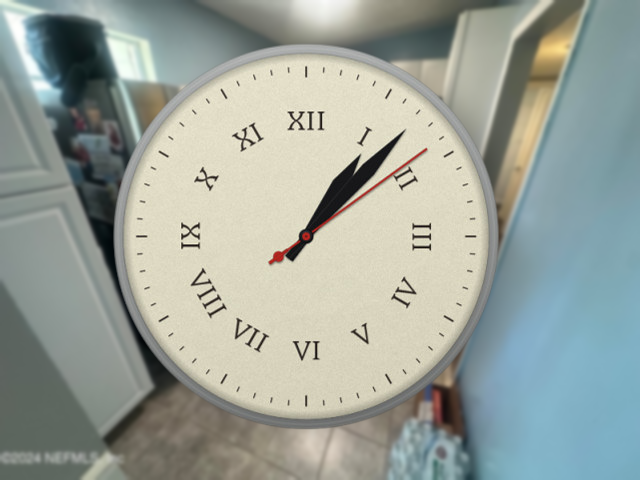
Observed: {"hour": 1, "minute": 7, "second": 9}
